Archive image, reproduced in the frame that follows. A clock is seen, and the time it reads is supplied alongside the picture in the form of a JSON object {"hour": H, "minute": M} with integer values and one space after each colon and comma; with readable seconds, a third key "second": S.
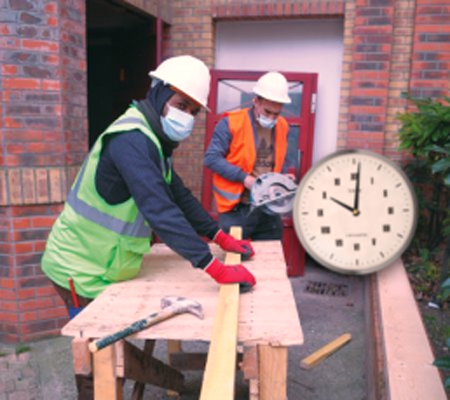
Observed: {"hour": 10, "minute": 1}
